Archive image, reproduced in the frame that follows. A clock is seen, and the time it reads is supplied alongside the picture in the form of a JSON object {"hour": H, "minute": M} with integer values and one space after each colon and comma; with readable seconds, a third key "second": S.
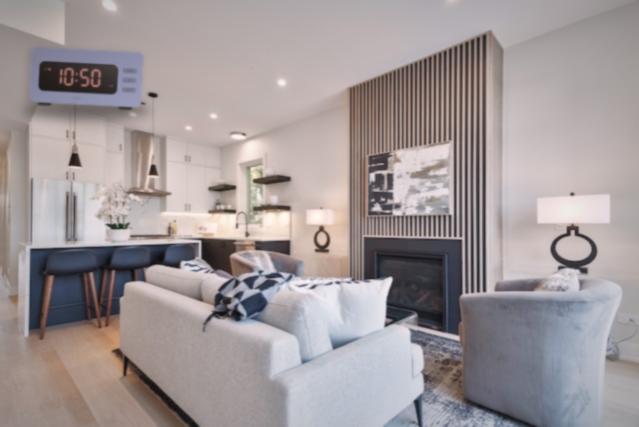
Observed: {"hour": 10, "minute": 50}
